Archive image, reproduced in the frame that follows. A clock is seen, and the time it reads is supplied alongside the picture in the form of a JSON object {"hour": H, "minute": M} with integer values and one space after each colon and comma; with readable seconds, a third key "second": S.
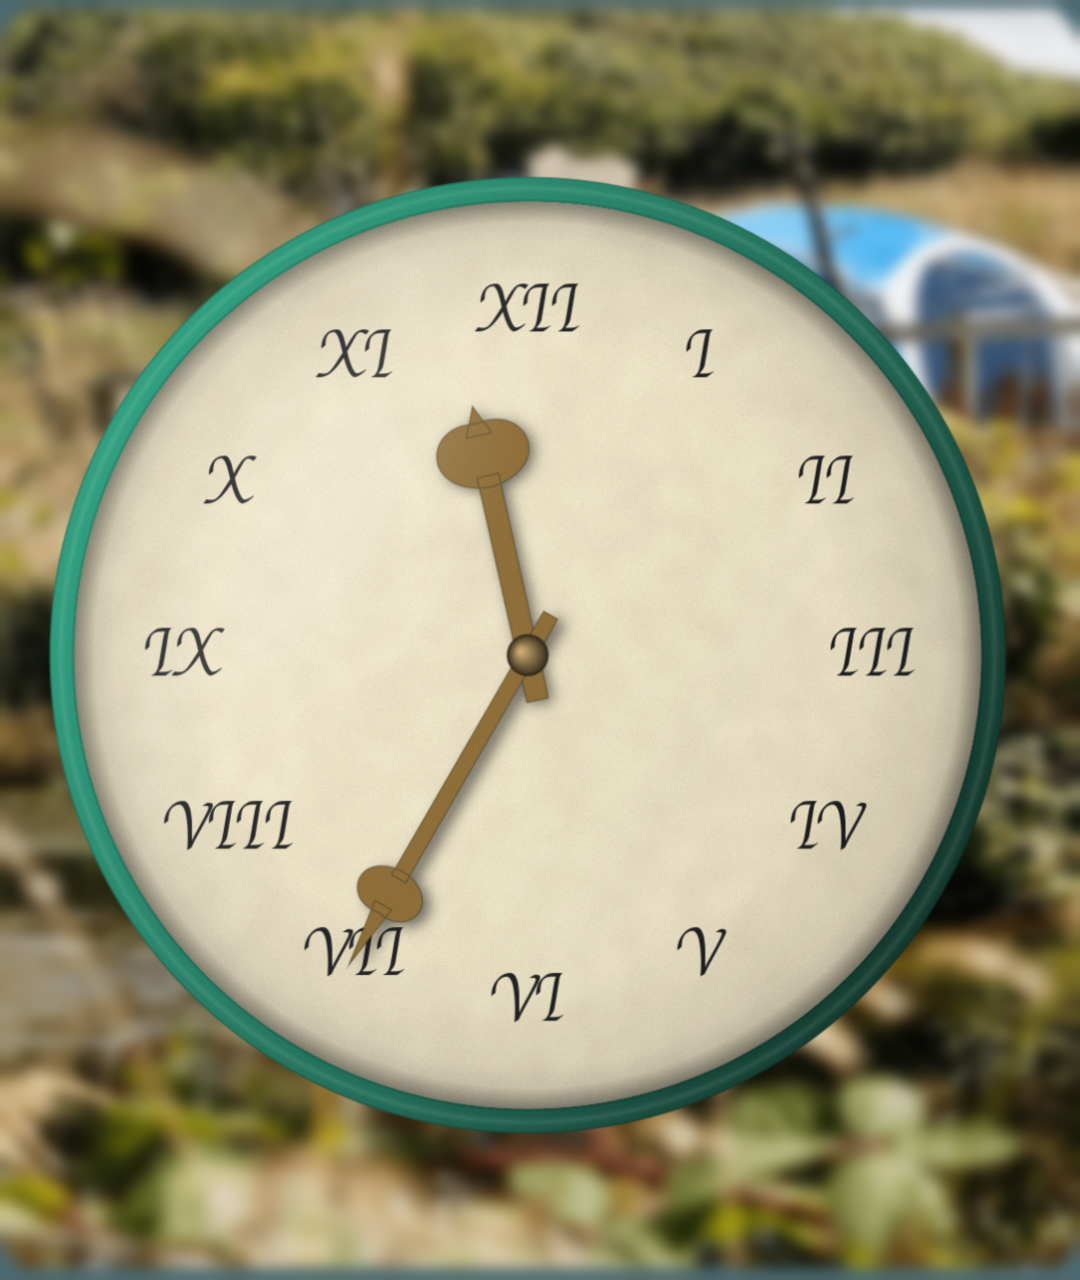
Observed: {"hour": 11, "minute": 35}
